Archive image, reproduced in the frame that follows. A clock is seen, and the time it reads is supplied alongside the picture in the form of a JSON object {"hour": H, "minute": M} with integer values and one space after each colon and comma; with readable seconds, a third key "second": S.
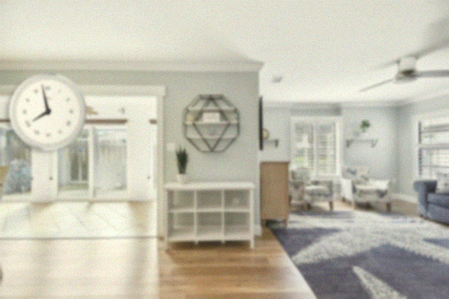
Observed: {"hour": 7, "minute": 58}
